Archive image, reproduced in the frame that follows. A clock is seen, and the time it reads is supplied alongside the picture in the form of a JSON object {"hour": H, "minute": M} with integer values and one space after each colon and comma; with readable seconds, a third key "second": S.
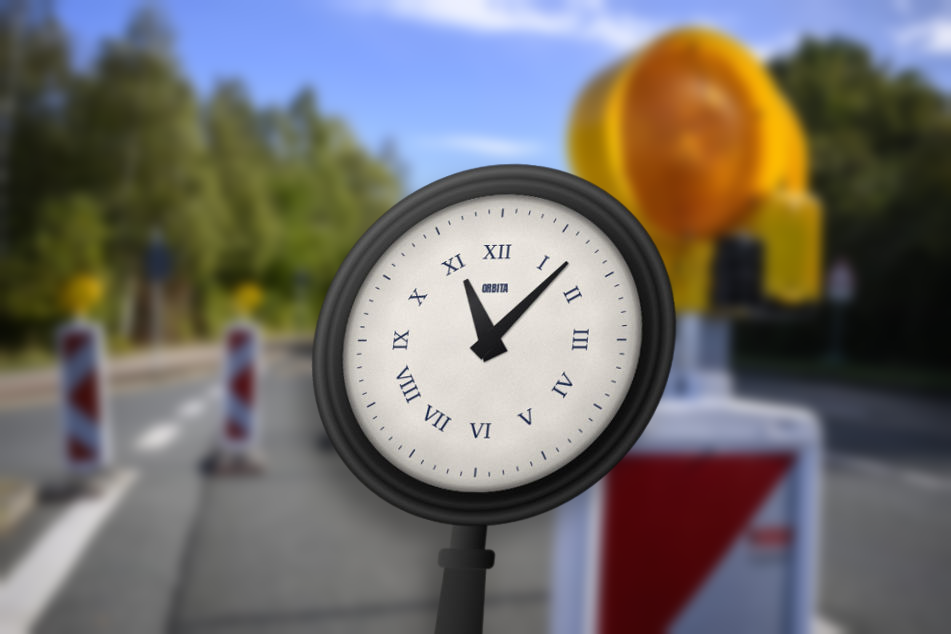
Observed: {"hour": 11, "minute": 7}
